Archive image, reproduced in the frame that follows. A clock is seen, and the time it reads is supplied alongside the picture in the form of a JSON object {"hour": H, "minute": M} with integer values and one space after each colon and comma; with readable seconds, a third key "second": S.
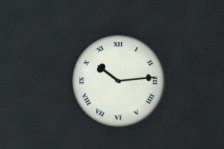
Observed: {"hour": 10, "minute": 14}
